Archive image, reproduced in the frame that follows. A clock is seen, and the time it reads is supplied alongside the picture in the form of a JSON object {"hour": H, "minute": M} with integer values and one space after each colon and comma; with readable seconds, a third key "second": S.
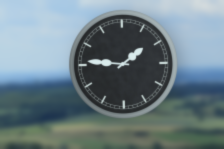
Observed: {"hour": 1, "minute": 46}
